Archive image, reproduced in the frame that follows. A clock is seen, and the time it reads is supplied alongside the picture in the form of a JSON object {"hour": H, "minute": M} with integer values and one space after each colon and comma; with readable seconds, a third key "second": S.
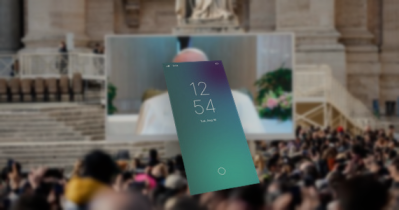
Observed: {"hour": 12, "minute": 54}
